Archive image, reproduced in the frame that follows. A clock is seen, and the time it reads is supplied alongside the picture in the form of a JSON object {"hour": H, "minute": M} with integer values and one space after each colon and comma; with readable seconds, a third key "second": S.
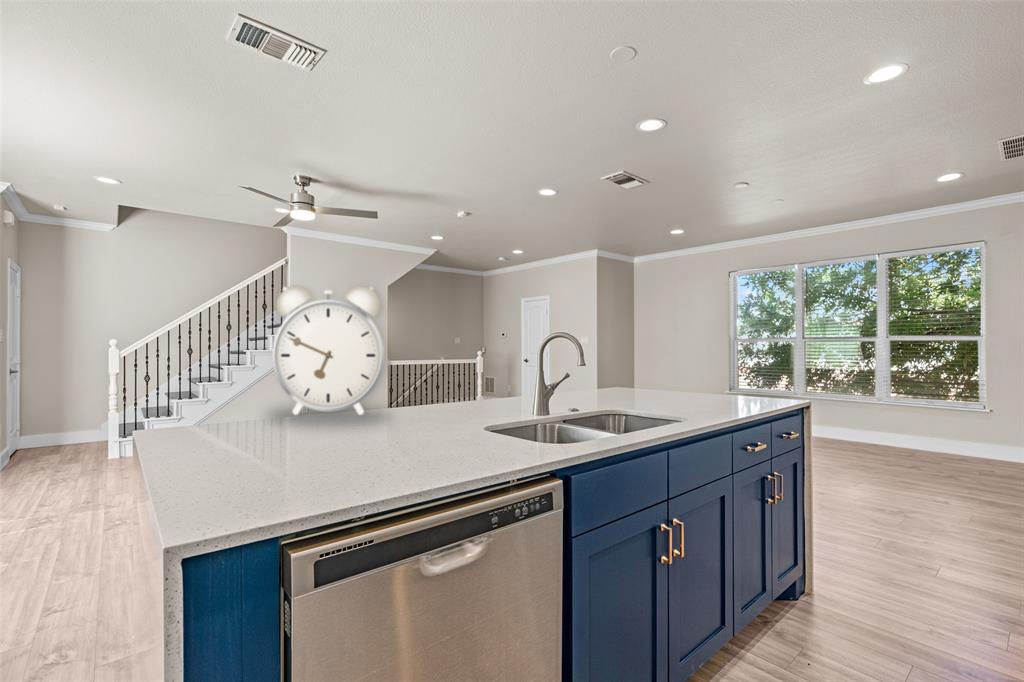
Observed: {"hour": 6, "minute": 49}
